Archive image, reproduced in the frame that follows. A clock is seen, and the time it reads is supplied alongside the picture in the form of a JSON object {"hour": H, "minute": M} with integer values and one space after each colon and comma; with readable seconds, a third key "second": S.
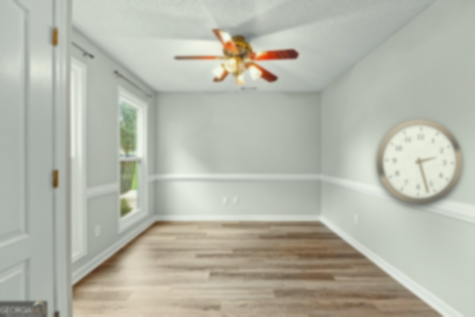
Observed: {"hour": 2, "minute": 27}
